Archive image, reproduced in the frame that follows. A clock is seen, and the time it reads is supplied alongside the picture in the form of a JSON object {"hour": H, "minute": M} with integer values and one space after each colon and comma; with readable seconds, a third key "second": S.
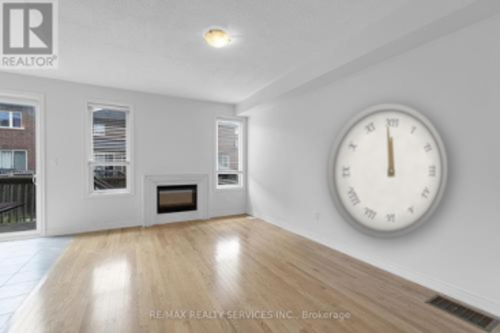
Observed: {"hour": 11, "minute": 59}
